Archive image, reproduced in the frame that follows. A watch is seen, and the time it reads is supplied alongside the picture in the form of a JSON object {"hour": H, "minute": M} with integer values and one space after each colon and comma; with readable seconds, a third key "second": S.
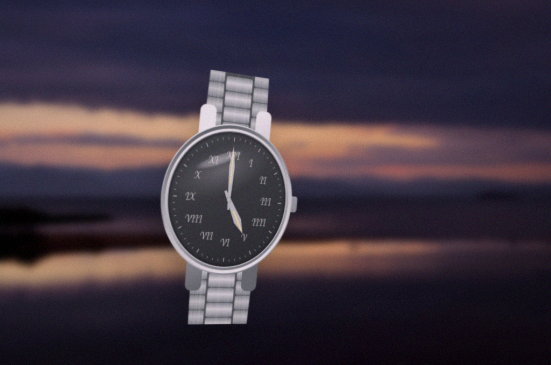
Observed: {"hour": 5, "minute": 0}
